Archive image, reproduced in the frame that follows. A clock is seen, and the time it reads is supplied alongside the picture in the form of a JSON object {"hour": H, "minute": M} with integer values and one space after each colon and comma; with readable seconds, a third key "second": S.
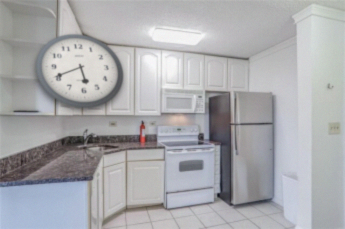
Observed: {"hour": 5, "minute": 41}
